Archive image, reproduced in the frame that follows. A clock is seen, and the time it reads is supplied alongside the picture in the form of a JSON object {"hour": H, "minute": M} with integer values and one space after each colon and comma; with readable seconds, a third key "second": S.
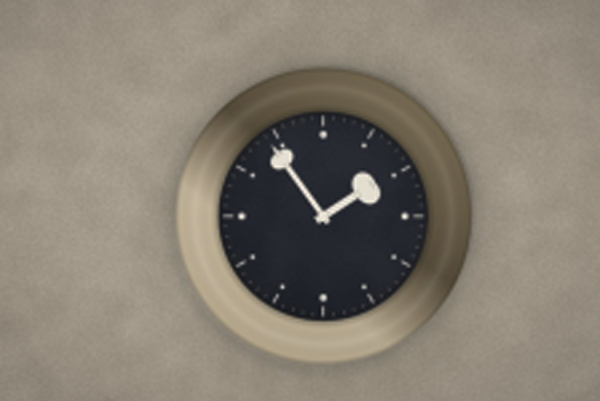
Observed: {"hour": 1, "minute": 54}
